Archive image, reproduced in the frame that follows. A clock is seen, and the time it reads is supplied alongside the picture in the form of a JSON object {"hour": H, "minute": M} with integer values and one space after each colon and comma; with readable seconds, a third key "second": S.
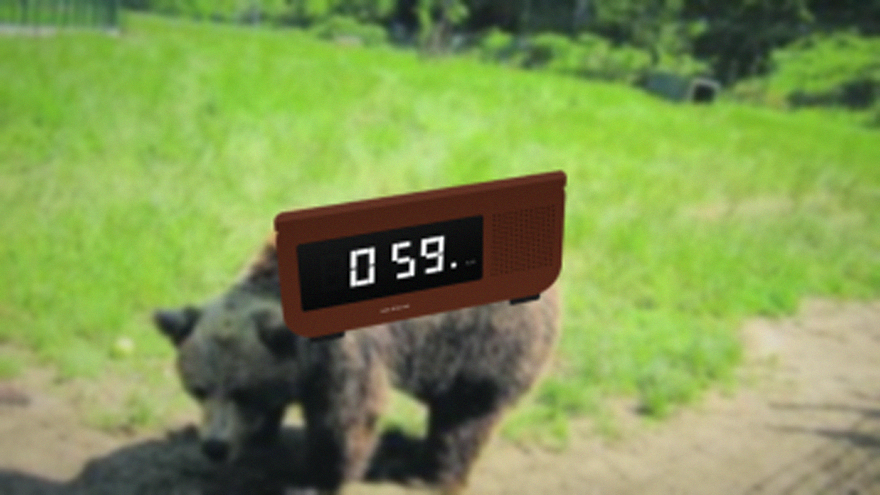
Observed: {"hour": 0, "minute": 59}
